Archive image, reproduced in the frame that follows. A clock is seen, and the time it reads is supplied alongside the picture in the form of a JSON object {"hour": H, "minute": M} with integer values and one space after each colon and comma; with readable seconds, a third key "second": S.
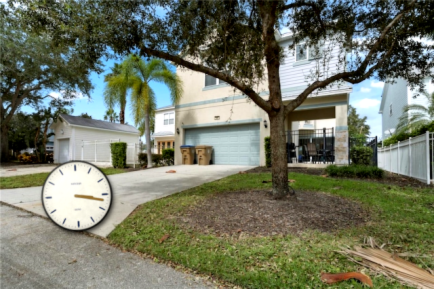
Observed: {"hour": 3, "minute": 17}
